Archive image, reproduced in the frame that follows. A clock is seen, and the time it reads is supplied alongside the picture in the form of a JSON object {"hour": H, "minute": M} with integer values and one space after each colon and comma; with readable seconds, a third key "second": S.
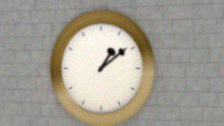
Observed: {"hour": 1, "minute": 9}
